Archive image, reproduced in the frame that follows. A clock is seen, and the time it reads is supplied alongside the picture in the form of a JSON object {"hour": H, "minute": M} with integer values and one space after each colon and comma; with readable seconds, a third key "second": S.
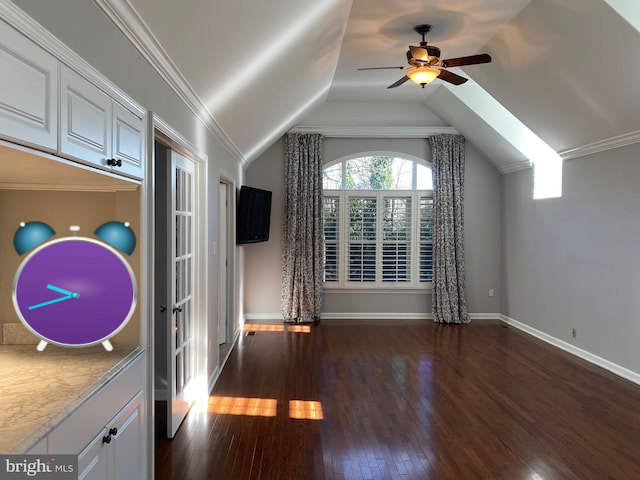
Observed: {"hour": 9, "minute": 42}
